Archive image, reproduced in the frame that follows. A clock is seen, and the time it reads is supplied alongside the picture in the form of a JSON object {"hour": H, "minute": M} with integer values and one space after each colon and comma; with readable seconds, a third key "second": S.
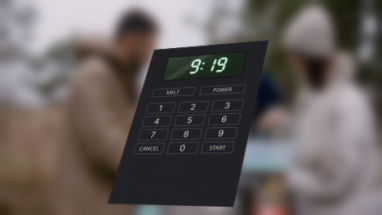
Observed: {"hour": 9, "minute": 19}
